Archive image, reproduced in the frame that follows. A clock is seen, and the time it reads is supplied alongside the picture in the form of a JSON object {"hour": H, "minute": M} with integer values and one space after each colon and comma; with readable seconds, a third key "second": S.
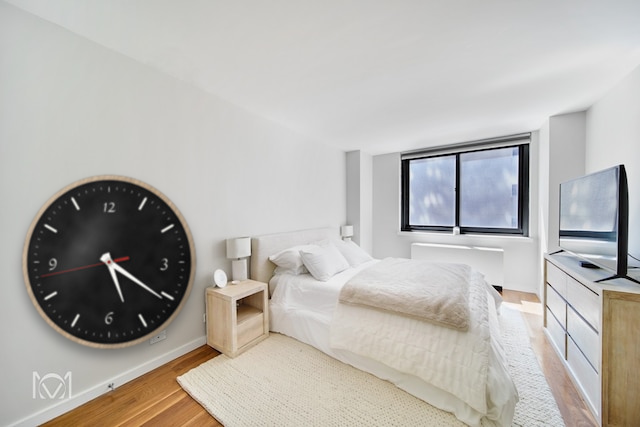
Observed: {"hour": 5, "minute": 20, "second": 43}
